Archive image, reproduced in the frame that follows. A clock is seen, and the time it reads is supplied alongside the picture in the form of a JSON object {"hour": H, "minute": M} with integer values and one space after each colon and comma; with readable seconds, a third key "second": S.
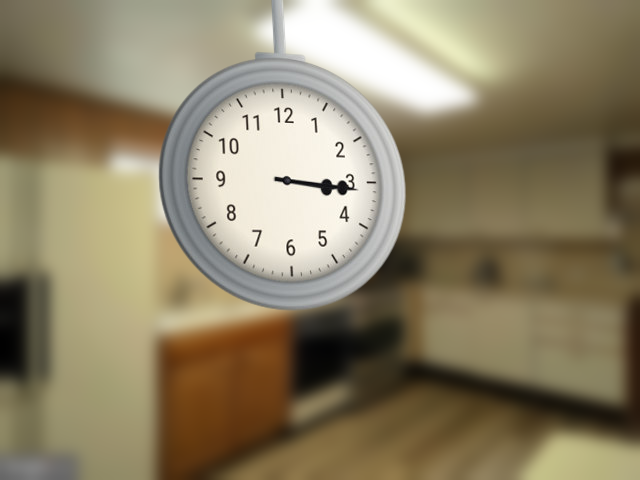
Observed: {"hour": 3, "minute": 16}
